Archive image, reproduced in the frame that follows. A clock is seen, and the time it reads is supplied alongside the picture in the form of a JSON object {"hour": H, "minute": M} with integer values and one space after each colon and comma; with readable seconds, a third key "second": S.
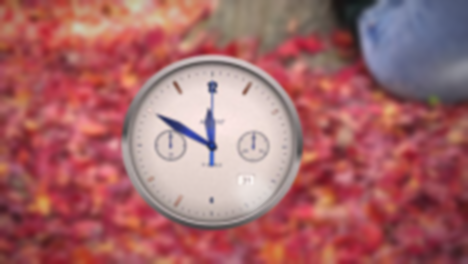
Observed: {"hour": 11, "minute": 50}
